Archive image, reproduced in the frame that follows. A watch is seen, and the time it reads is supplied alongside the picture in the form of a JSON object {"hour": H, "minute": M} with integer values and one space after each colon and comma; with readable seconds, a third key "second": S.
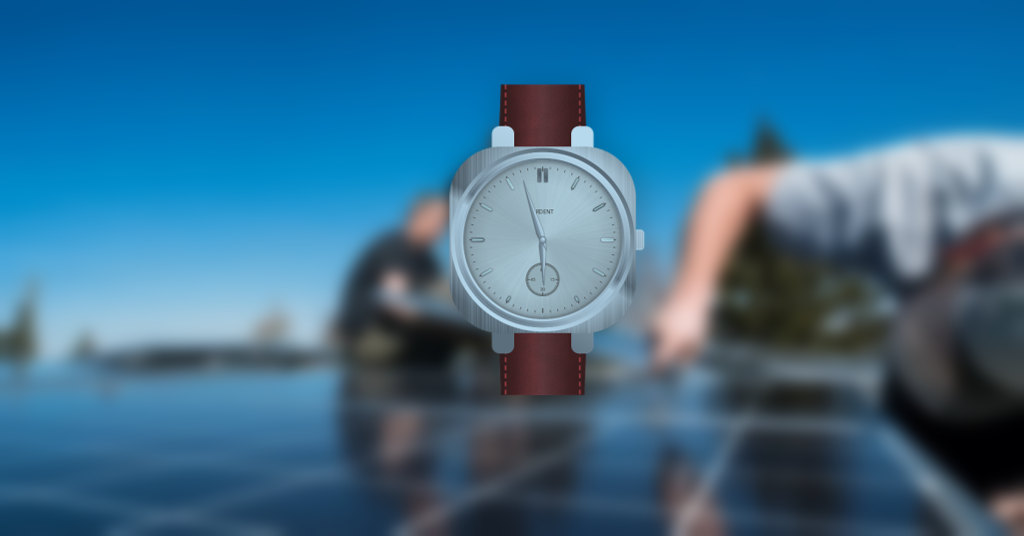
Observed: {"hour": 5, "minute": 57}
